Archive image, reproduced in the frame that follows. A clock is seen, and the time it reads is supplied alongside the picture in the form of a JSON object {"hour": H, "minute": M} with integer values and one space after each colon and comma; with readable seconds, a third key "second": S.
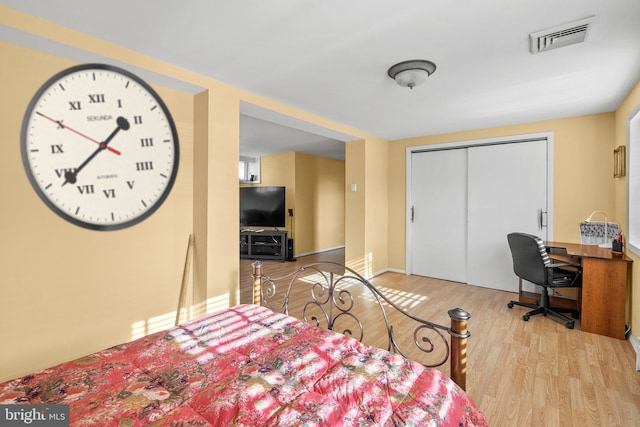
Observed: {"hour": 1, "minute": 38, "second": 50}
